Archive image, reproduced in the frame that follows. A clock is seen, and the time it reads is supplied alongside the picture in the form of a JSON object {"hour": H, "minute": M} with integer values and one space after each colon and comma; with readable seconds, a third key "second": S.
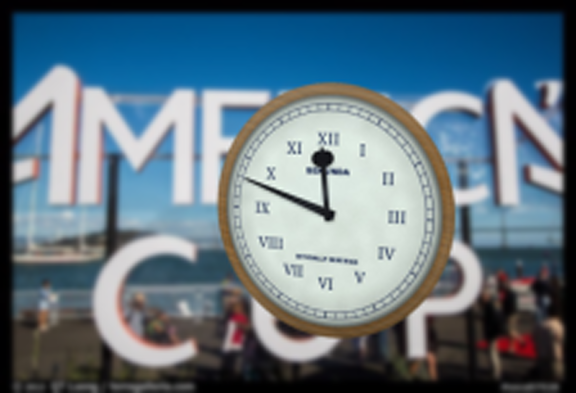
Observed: {"hour": 11, "minute": 48}
